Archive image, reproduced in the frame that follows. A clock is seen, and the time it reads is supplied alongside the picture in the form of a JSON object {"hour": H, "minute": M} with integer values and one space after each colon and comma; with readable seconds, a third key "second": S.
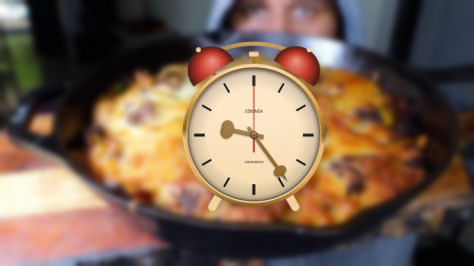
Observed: {"hour": 9, "minute": 24, "second": 0}
